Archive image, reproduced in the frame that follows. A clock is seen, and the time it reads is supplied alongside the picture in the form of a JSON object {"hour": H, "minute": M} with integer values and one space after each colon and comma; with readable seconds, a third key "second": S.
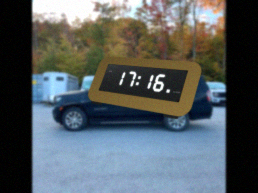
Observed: {"hour": 17, "minute": 16}
